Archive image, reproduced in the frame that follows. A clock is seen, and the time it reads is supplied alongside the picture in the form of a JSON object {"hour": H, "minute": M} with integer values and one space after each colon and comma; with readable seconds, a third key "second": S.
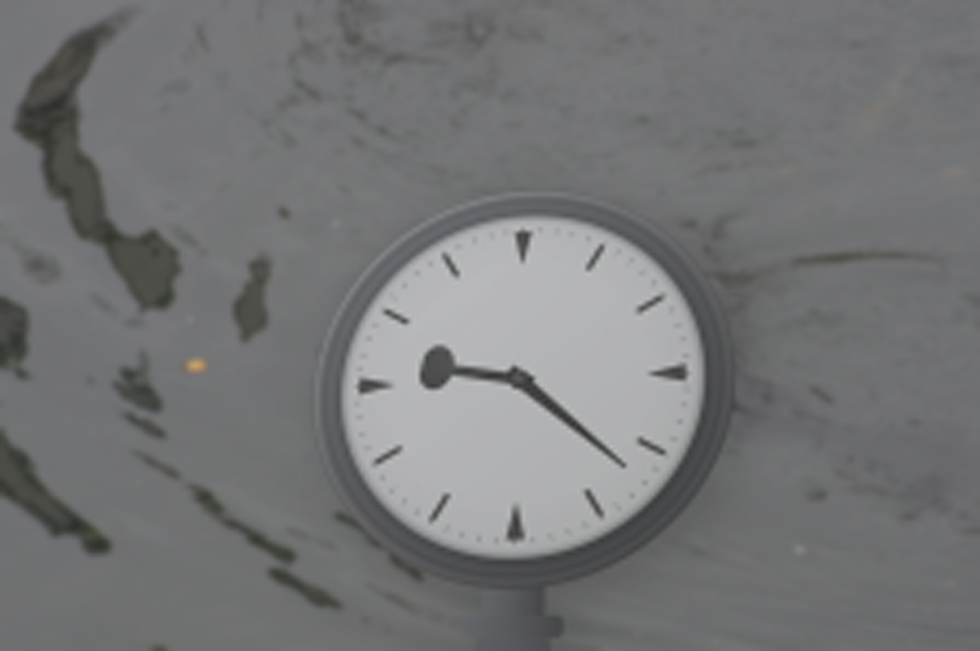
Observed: {"hour": 9, "minute": 22}
